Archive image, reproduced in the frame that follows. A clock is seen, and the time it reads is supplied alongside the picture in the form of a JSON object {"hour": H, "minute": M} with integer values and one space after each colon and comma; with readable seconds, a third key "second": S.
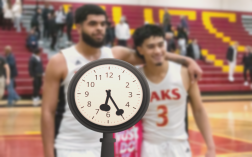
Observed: {"hour": 6, "minute": 25}
